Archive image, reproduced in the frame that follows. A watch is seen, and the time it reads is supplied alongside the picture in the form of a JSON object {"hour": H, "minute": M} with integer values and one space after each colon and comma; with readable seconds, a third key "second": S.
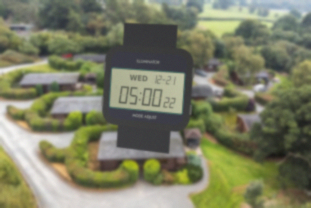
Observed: {"hour": 5, "minute": 0, "second": 22}
